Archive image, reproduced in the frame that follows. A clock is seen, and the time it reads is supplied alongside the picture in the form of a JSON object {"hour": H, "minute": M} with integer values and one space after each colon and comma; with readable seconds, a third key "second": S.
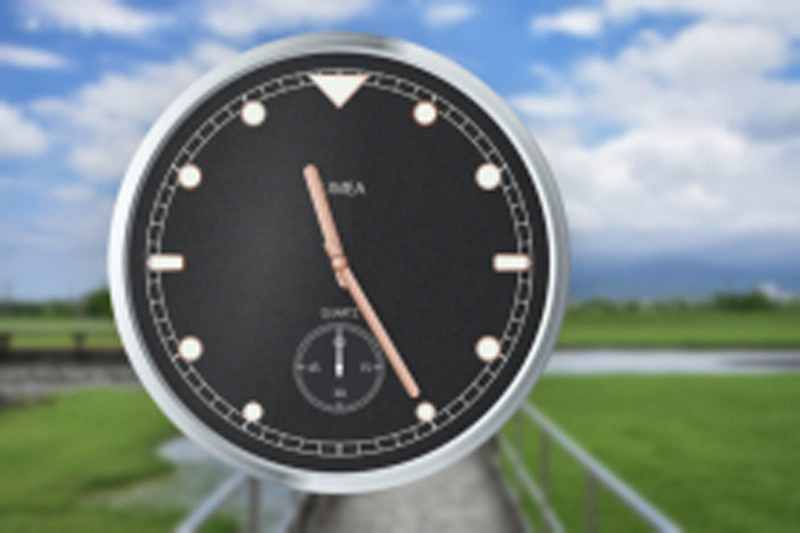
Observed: {"hour": 11, "minute": 25}
